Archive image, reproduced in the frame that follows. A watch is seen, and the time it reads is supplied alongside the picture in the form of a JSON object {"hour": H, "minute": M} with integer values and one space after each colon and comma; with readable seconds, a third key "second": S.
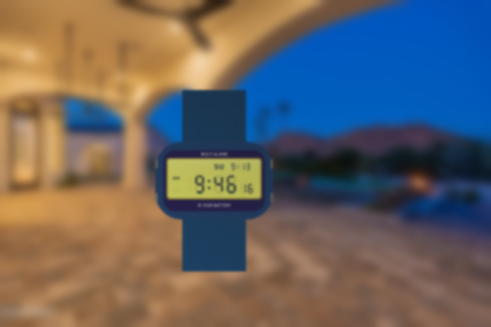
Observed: {"hour": 9, "minute": 46}
